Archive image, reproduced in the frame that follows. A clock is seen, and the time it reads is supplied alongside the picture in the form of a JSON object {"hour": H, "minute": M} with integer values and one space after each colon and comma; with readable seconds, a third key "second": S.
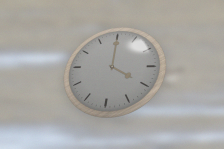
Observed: {"hour": 4, "minute": 0}
